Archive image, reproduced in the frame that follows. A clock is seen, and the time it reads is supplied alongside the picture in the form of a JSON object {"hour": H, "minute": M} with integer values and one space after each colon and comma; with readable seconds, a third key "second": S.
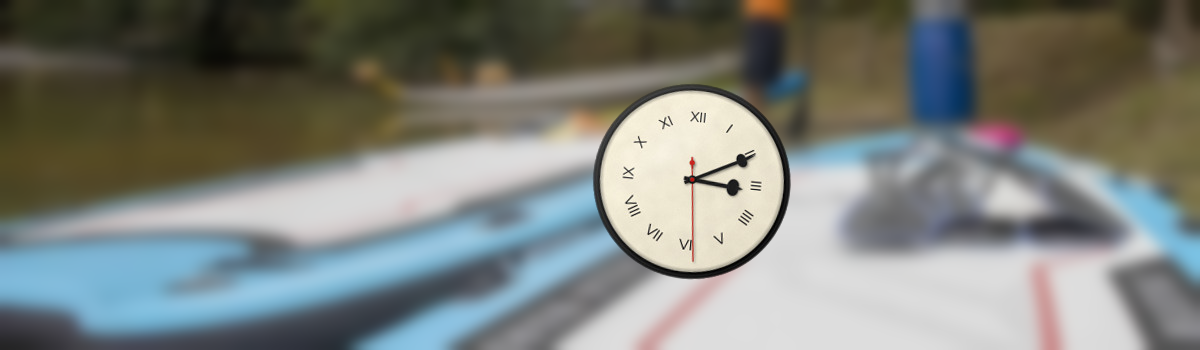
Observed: {"hour": 3, "minute": 10, "second": 29}
